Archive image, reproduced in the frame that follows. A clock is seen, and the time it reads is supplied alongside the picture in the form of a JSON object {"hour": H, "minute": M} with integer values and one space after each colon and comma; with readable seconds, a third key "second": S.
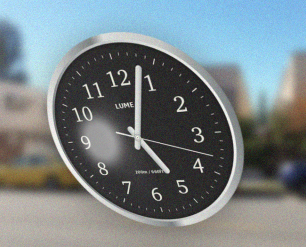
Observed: {"hour": 5, "minute": 3, "second": 18}
